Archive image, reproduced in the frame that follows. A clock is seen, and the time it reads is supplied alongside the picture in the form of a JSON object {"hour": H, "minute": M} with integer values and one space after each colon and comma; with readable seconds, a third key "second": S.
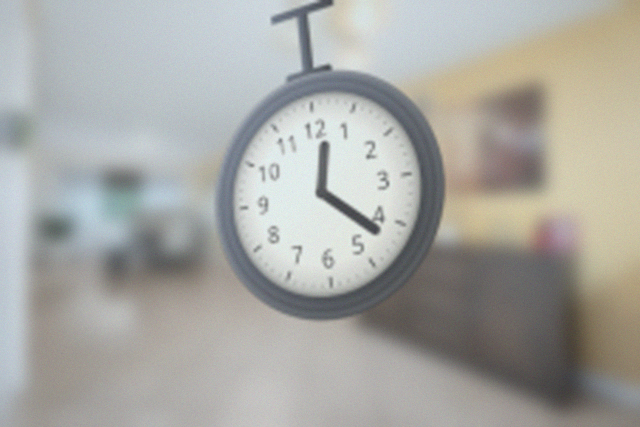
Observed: {"hour": 12, "minute": 22}
